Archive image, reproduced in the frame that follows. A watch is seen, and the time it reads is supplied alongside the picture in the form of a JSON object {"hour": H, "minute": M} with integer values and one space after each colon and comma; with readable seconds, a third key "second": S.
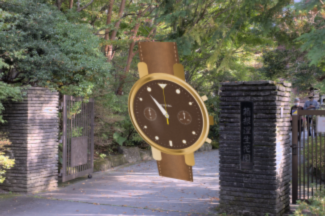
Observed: {"hour": 10, "minute": 54}
